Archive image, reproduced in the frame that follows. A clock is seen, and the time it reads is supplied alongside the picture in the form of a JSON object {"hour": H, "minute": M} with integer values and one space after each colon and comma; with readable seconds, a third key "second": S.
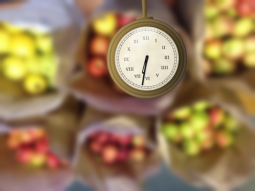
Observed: {"hour": 6, "minute": 32}
